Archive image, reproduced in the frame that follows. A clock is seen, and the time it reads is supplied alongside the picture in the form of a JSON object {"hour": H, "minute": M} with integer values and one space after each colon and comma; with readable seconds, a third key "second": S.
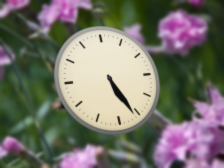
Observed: {"hour": 5, "minute": 26}
